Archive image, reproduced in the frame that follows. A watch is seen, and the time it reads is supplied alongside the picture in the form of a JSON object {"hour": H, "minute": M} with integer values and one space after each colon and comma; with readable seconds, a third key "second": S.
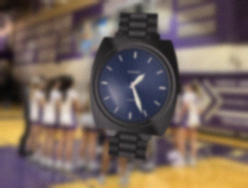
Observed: {"hour": 1, "minute": 26}
